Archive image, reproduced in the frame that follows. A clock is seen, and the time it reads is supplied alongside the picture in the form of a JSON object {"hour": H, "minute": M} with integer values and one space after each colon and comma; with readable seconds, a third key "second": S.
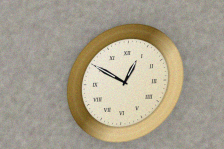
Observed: {"hour": 12, "minute": 50}
